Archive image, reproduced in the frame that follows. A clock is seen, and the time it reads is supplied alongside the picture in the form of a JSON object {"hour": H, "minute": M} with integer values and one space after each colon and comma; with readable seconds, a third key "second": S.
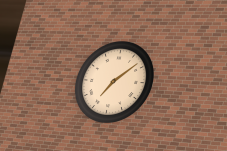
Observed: {"hour": 7, "minute": 8}
